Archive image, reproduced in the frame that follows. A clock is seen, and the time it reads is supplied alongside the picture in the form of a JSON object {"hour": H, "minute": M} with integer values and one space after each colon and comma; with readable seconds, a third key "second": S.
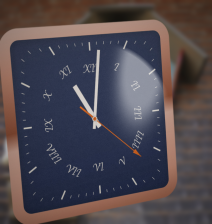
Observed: {"hour": 11, "minute": 1, "second": 22}
